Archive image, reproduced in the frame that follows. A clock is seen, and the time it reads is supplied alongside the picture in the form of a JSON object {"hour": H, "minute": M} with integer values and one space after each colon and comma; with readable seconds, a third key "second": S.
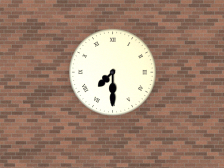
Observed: {"hour": 7, "minute": 30}
